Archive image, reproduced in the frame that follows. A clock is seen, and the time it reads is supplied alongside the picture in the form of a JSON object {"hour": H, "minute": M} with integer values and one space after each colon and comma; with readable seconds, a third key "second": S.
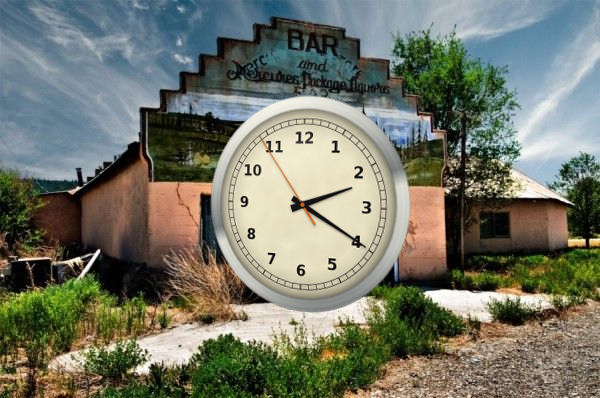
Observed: {"hour": 2, "minute": 19, "second": 54}
